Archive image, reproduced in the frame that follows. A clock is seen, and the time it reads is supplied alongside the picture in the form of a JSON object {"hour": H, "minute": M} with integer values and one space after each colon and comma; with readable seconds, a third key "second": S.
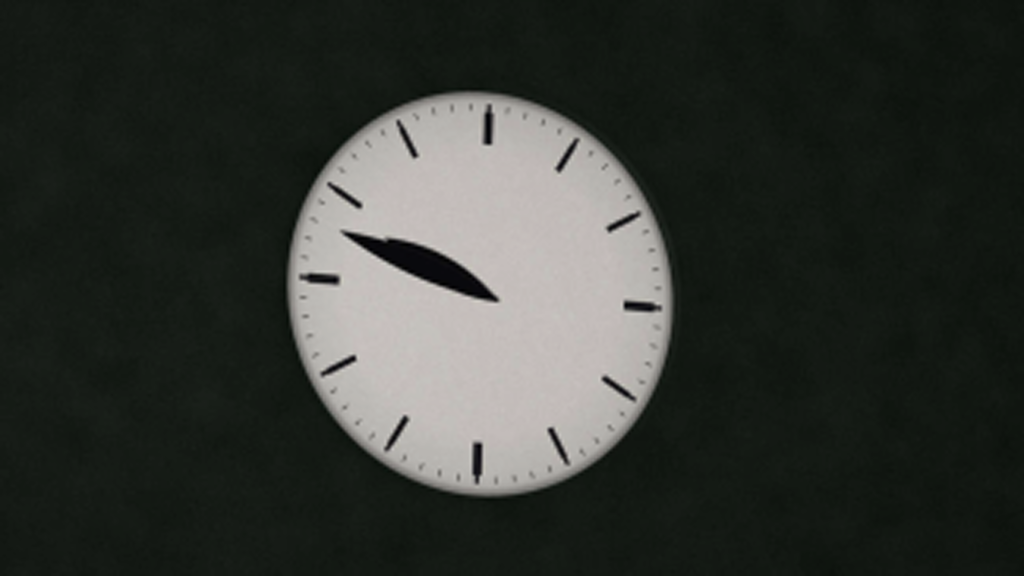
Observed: {"hour": 9, "minute": 48}
